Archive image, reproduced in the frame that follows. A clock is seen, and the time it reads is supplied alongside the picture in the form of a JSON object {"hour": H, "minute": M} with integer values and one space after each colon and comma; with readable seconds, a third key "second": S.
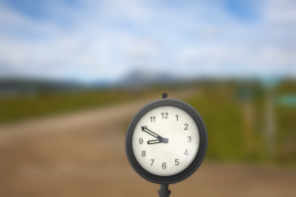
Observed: {"hour": 8, "minute": 50}
